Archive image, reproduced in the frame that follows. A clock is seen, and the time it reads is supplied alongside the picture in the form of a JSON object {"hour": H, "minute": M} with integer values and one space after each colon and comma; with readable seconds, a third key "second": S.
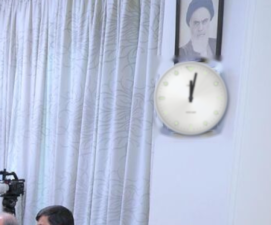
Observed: {"hour": 12, "minute": 2}
